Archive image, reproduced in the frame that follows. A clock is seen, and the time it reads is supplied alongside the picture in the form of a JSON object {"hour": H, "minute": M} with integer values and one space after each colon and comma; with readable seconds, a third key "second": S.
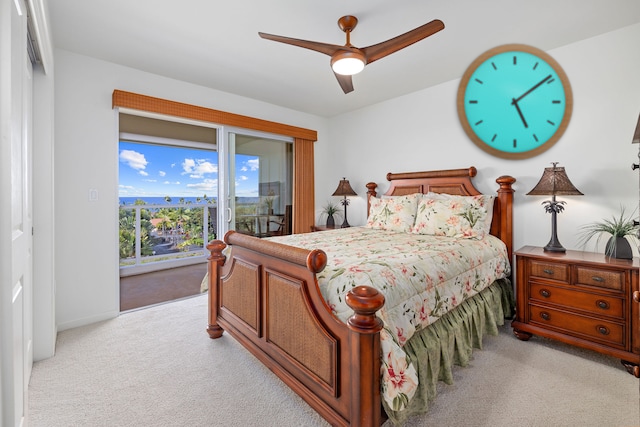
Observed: {"hour": 5, "minute": 9}
